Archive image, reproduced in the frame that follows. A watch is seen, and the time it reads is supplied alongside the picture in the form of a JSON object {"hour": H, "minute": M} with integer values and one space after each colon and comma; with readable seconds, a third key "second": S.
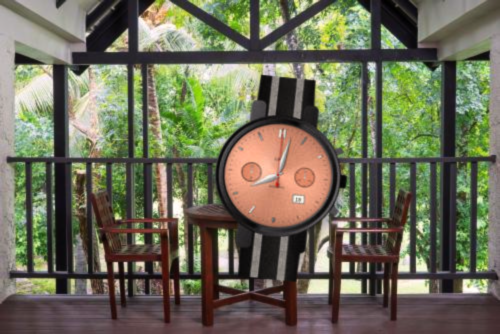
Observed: {"hour": 8, "minute": 2}
